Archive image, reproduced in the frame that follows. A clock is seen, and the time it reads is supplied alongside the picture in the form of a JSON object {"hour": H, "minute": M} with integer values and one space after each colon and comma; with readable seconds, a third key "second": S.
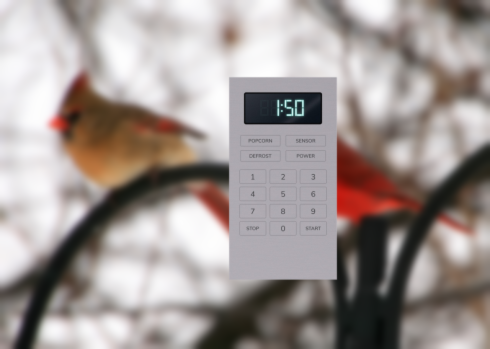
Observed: {"hour": 1, "minute": 50}
